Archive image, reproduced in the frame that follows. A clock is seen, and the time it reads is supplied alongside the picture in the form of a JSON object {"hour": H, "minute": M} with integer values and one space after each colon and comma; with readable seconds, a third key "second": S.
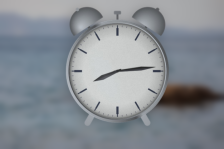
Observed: {"hour": 8, "minute": 14}
